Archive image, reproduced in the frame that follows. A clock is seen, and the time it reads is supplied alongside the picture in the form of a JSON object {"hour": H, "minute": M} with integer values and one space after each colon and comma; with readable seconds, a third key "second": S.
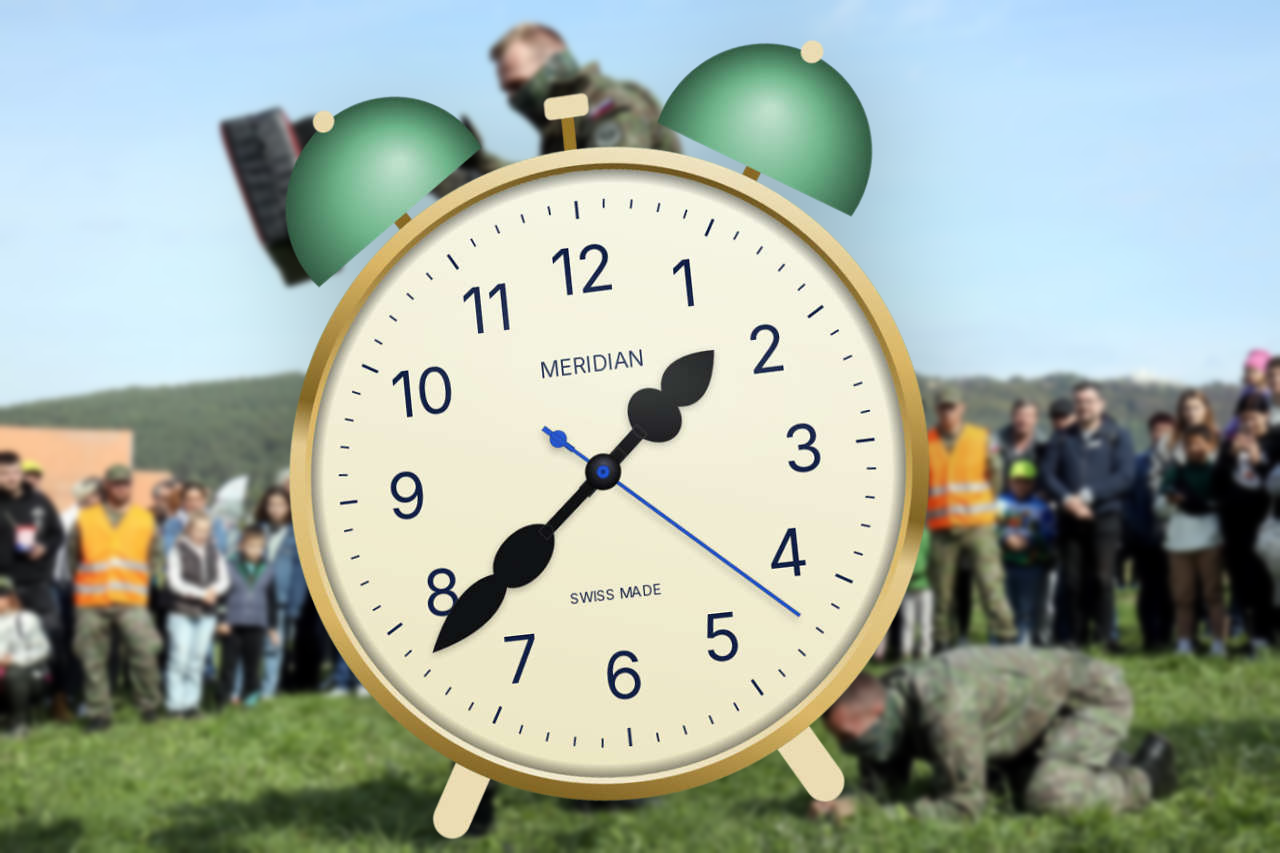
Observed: {"hour": 1, "minute": 38, "second": 22}
